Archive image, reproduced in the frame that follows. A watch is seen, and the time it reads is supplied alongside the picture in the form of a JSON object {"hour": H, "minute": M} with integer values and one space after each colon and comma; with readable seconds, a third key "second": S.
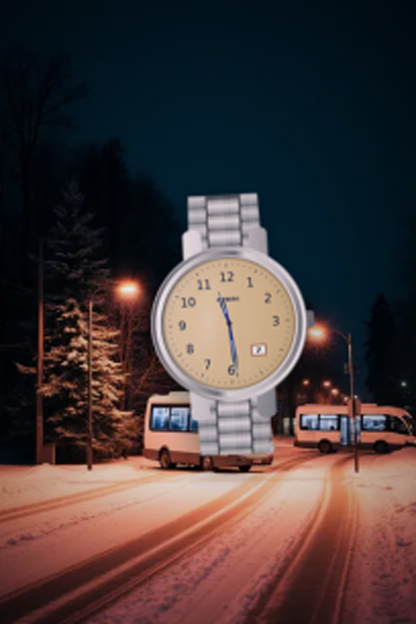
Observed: {"hour": 11, "minute": 29}
